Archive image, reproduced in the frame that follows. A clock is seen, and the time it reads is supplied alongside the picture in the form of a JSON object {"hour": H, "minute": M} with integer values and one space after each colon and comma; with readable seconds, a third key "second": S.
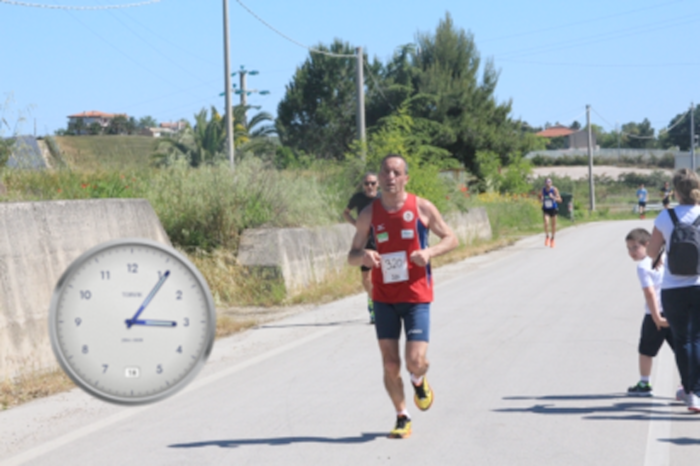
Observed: {"hour": 3, "minute": 6}
